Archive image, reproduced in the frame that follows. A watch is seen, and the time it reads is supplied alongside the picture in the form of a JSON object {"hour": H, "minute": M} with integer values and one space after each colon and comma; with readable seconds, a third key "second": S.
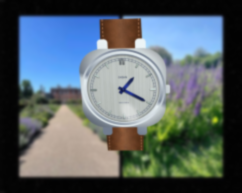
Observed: {"hour": 1, "minute": 20}
